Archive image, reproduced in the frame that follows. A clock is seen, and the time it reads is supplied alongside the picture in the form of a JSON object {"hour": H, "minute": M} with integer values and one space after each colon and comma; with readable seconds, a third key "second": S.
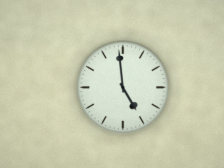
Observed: {"hour": 4, "minute": 59}
